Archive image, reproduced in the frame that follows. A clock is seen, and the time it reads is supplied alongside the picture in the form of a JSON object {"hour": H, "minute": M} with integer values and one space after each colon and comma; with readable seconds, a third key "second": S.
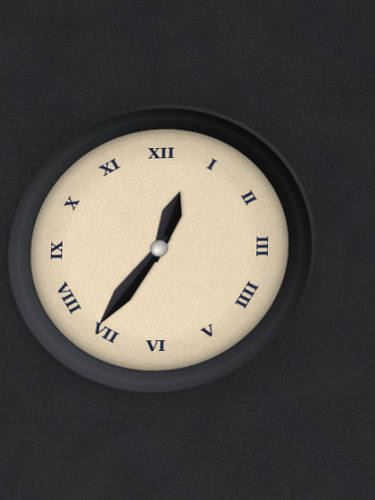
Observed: {"hour": 12, "minute": 36}
